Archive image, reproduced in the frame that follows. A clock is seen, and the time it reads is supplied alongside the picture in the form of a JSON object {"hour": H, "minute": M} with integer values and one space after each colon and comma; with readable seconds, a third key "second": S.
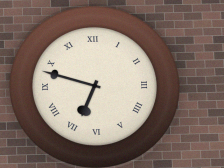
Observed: {"hour": 6, "minute": 48}
